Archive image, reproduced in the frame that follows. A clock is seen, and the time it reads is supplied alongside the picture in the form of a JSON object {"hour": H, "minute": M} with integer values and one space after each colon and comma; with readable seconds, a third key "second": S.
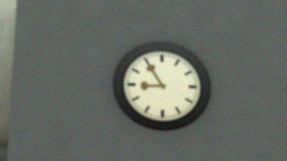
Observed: {"hour": 8, "minute": 55}
